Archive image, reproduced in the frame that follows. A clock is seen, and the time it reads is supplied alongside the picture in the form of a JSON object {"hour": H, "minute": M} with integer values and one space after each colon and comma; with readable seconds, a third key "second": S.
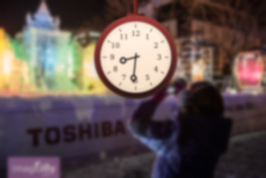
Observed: {"hour": 8, "minute": 31}
